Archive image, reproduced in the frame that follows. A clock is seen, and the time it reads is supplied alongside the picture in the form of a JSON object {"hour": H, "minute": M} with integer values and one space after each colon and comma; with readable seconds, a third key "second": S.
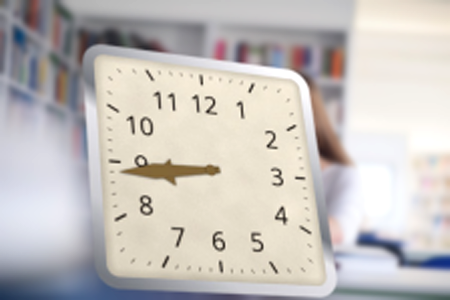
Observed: {"hour": 8, "minute": 44}
